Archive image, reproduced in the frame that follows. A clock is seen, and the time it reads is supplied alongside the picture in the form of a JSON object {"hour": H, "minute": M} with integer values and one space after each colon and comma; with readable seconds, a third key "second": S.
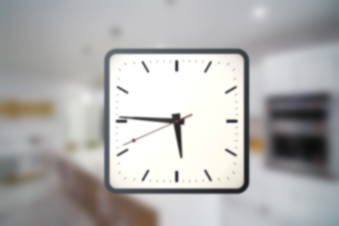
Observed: {"hour": 5, "minute": 45, "second": 41}
